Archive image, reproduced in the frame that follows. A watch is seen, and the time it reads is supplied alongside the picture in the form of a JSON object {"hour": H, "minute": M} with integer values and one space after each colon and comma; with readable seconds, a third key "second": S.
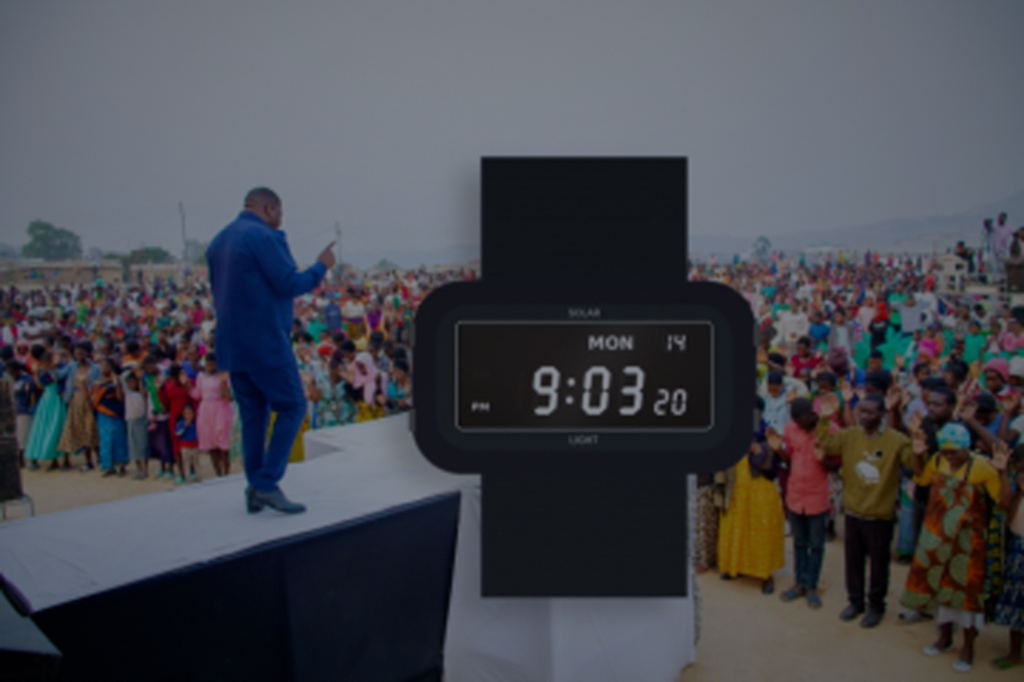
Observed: {"hour": 9, "minute": 3, "second": 20}
